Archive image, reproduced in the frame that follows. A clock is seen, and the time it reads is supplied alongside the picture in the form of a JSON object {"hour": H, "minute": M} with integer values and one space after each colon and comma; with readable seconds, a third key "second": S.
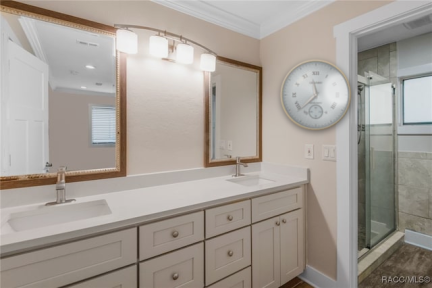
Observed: {"hour": 11, "minute": 38}
